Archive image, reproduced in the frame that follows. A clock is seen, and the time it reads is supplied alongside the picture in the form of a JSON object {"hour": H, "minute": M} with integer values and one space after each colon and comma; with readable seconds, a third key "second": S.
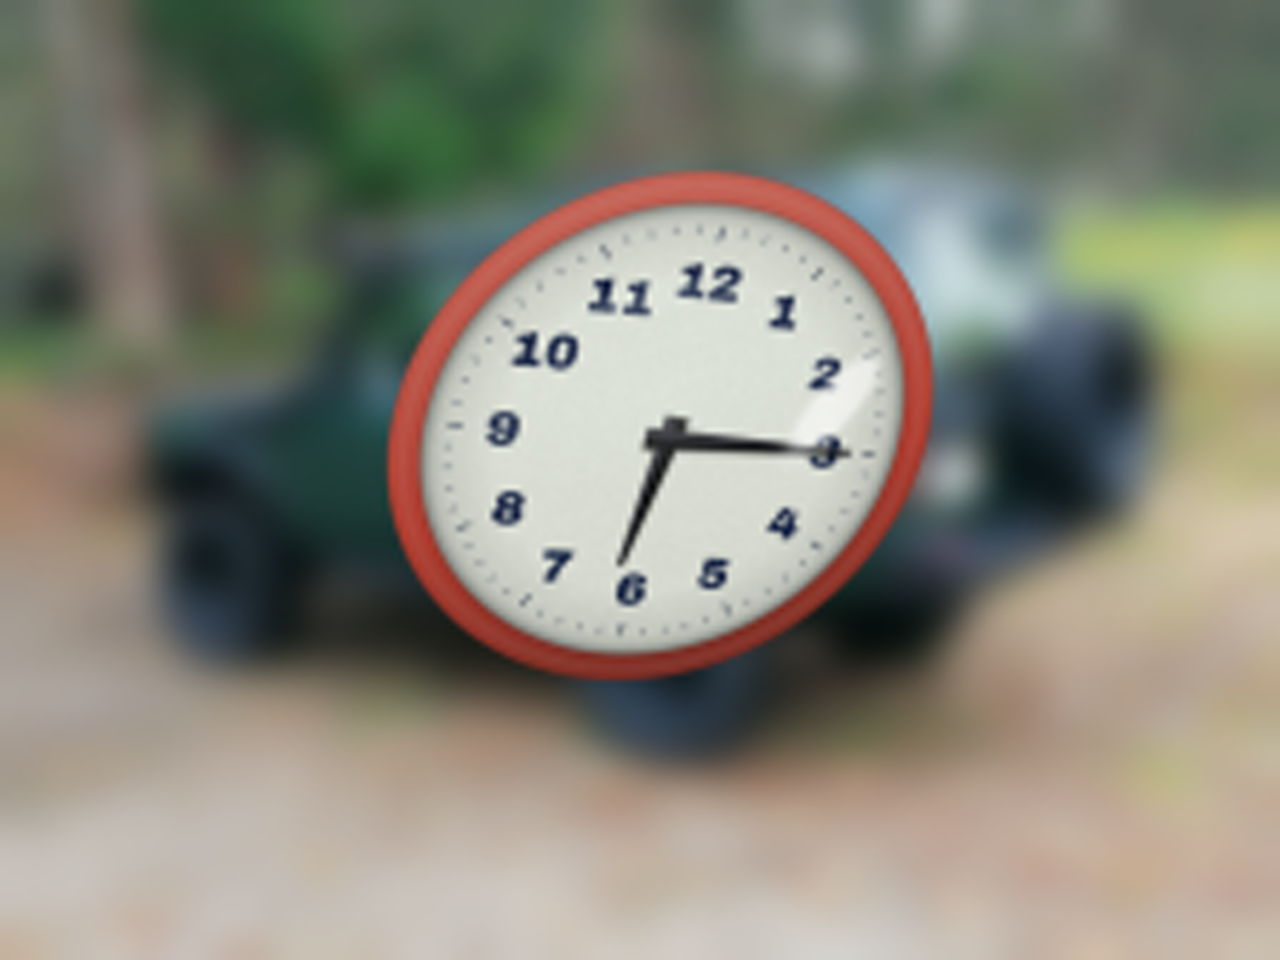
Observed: {"hour": 6, "minute": 15}
